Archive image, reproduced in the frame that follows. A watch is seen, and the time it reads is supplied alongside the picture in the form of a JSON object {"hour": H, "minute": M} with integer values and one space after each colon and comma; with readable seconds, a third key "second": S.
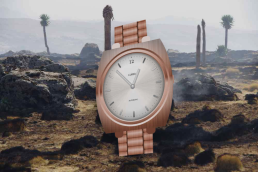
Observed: {"hour": 12, "minute": 53}
